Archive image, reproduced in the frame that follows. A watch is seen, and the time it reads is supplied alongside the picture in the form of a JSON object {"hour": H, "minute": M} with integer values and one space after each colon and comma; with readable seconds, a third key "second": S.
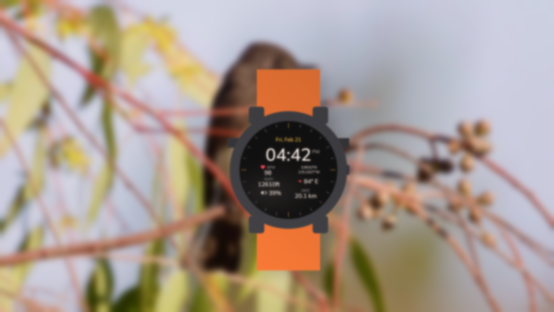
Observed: {"hour": 4, "minute": 42}
